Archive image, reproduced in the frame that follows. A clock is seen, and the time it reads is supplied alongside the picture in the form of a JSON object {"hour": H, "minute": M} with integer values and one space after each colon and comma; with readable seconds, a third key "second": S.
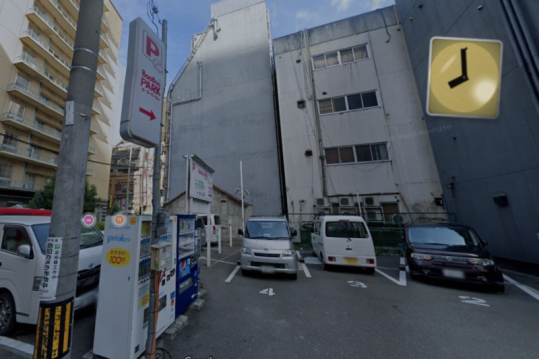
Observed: {"hour": 7, "minute": 59}
